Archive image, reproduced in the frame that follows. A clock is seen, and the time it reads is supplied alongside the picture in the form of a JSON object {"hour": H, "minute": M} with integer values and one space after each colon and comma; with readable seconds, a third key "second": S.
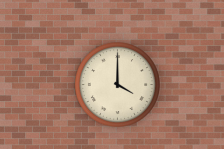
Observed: {"hour": 4, "minute": 0}
